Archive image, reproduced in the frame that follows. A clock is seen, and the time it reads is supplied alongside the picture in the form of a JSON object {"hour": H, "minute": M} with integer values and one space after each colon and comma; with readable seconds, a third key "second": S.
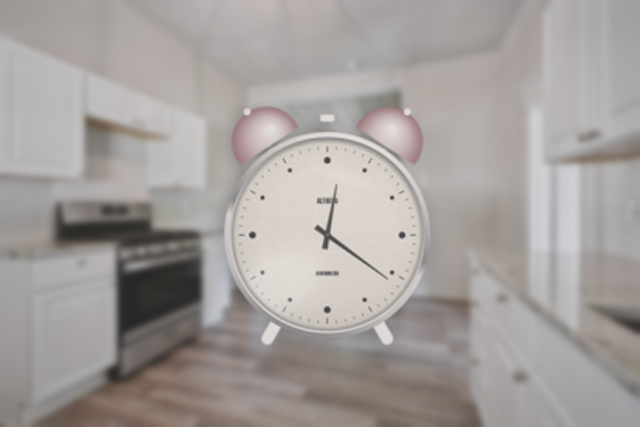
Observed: {"hour": 12, "minute": 21}
